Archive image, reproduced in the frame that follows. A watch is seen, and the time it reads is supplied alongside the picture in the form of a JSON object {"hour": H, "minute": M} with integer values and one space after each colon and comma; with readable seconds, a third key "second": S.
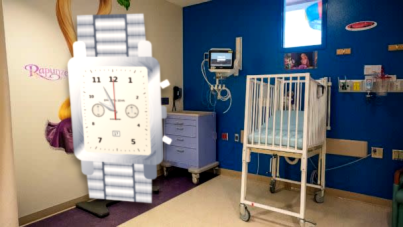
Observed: {"hour": 9, "minute": 56}
